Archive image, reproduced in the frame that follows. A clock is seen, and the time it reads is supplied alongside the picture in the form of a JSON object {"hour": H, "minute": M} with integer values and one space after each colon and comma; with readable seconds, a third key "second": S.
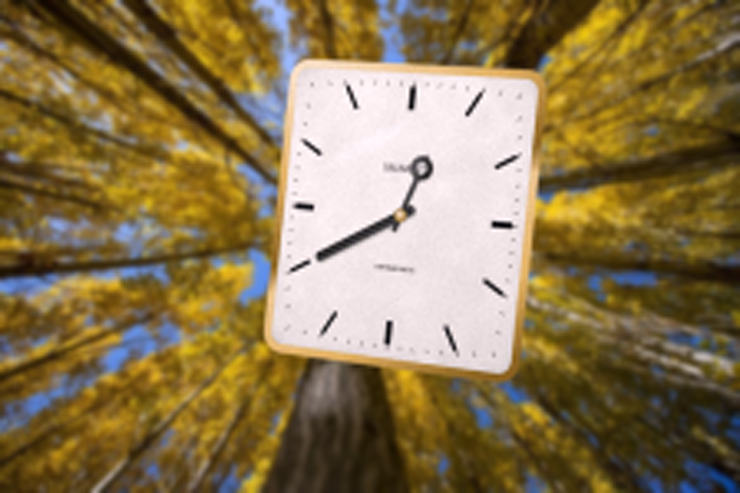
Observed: {"hour": 12, "minute": 40}
